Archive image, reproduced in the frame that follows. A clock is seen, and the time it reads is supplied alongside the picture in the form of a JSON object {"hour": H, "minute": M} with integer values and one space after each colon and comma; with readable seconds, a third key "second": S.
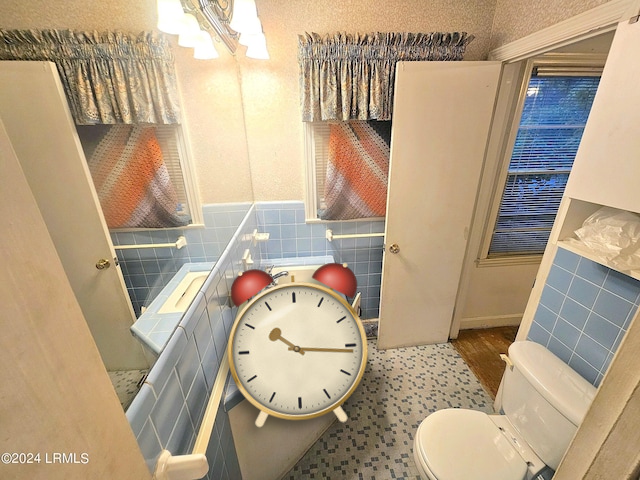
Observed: {"hour": 10, "minute": 16}
